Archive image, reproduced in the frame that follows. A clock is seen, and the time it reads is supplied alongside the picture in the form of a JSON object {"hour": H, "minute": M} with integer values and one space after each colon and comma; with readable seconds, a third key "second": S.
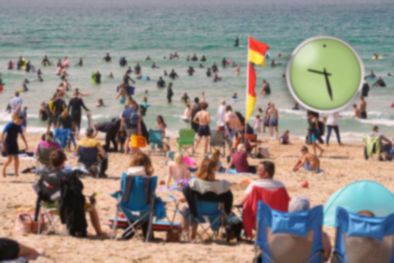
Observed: {"hour": 9, "minute": 28}
